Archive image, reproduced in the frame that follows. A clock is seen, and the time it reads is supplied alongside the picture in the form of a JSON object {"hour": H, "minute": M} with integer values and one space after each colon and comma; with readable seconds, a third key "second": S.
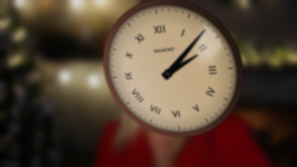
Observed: {"hour": 2, "minute": 8}
